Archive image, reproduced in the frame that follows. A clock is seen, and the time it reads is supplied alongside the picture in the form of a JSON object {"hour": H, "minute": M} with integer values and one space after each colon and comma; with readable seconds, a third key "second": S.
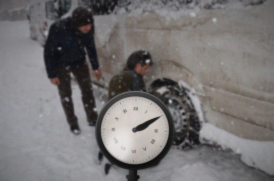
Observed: {"hour": 2, "minute": 10}
